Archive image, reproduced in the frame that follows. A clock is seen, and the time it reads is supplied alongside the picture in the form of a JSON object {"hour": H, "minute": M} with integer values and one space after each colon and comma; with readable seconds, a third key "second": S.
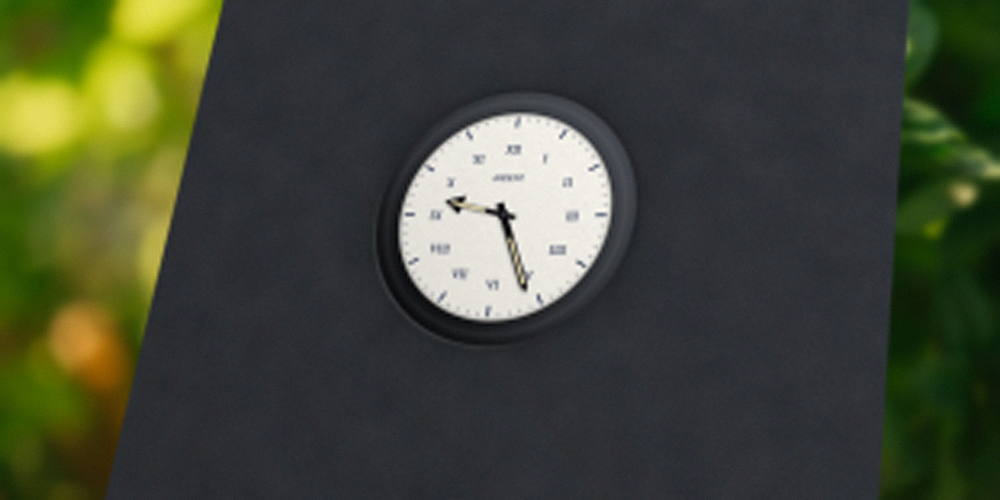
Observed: {"hour": 9, "minute": 26}
